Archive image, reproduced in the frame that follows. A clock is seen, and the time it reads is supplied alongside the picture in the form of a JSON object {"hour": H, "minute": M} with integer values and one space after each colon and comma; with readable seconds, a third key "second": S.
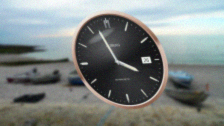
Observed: {"hour": 3, "minute": 57}
